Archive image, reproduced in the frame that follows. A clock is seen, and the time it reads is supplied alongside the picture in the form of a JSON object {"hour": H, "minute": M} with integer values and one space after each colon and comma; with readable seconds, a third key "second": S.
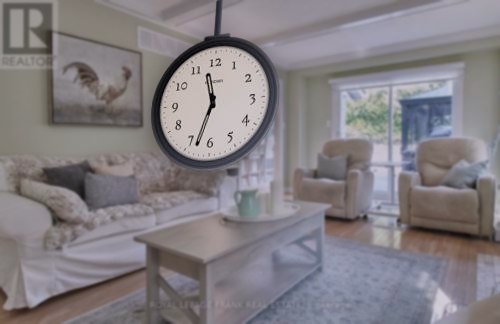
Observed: {"hour": 11, "minute": 33}
